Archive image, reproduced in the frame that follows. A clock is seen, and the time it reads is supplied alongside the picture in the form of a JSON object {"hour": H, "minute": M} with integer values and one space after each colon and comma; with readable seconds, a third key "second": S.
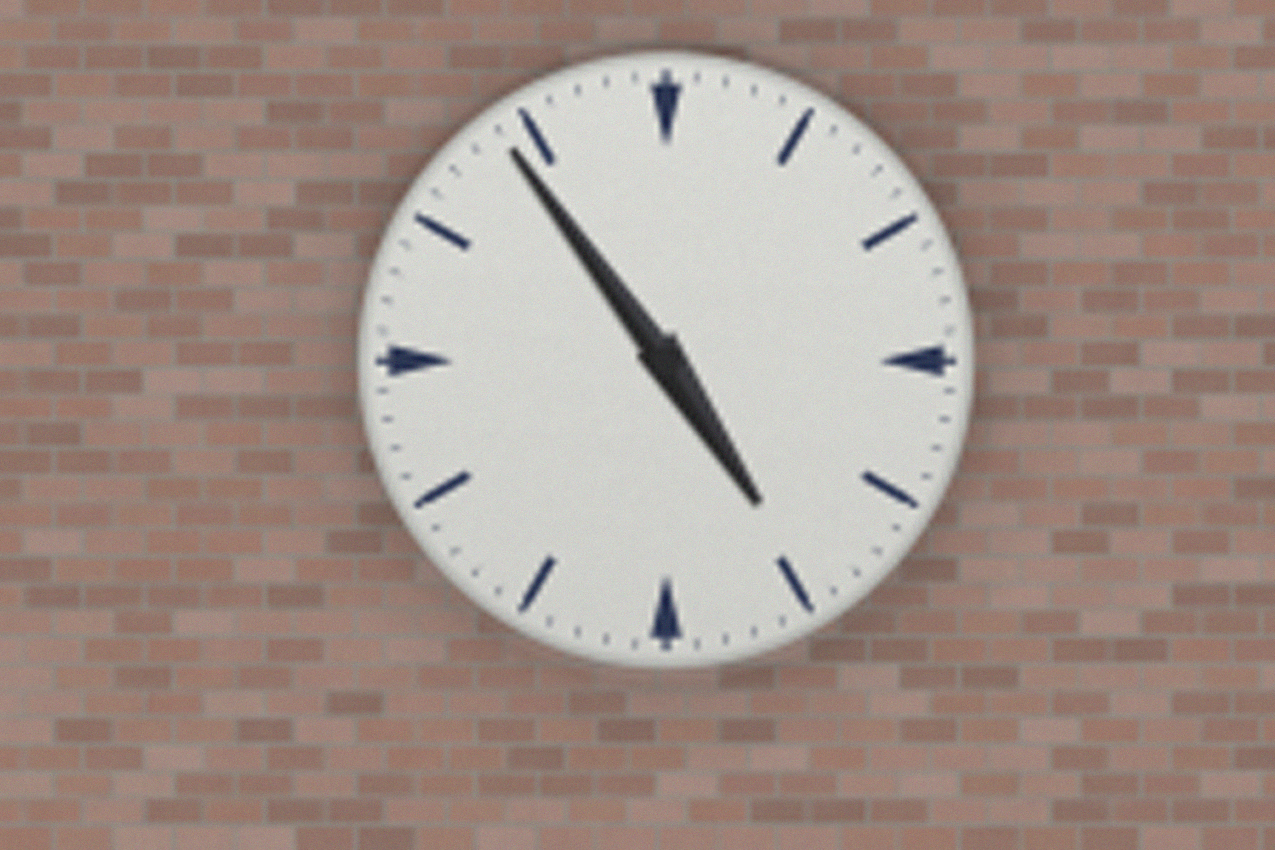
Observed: {"hour": 4, "minute": 54}
